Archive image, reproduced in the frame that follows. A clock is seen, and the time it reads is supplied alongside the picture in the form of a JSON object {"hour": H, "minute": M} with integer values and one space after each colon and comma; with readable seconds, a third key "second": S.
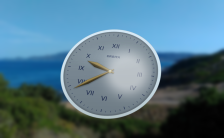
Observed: {"hour": 9, "minute": 39}
